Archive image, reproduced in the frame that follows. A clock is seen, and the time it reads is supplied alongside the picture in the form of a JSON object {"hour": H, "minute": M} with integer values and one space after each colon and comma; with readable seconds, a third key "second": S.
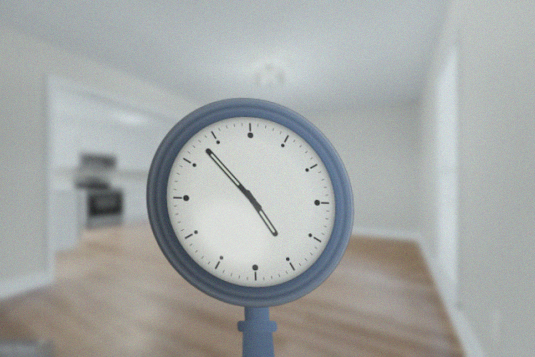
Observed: {"hour": 4, "minute": 53}
